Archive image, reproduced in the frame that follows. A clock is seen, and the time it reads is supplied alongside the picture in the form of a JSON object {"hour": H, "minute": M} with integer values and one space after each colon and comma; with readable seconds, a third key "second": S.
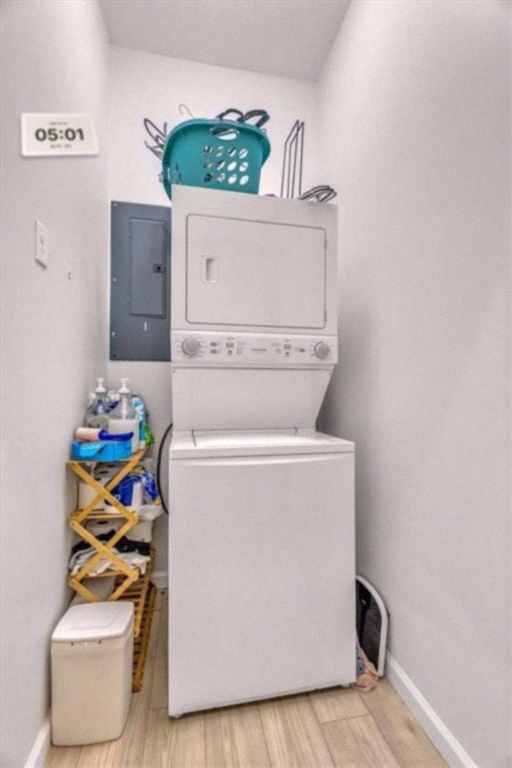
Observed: {"hour": 5, "minute": 1}
